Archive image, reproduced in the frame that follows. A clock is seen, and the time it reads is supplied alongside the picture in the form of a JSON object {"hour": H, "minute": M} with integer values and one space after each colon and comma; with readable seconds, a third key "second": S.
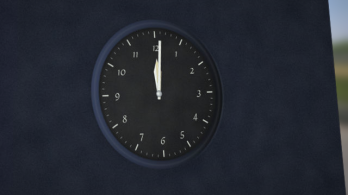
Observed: {"hour": 12, "minute": 1}
